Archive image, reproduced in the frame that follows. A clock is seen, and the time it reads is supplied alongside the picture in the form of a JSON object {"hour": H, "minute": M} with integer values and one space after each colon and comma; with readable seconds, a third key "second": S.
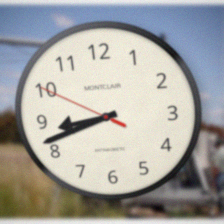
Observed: {"hour": 8, "minute": 41, "second": 50}
